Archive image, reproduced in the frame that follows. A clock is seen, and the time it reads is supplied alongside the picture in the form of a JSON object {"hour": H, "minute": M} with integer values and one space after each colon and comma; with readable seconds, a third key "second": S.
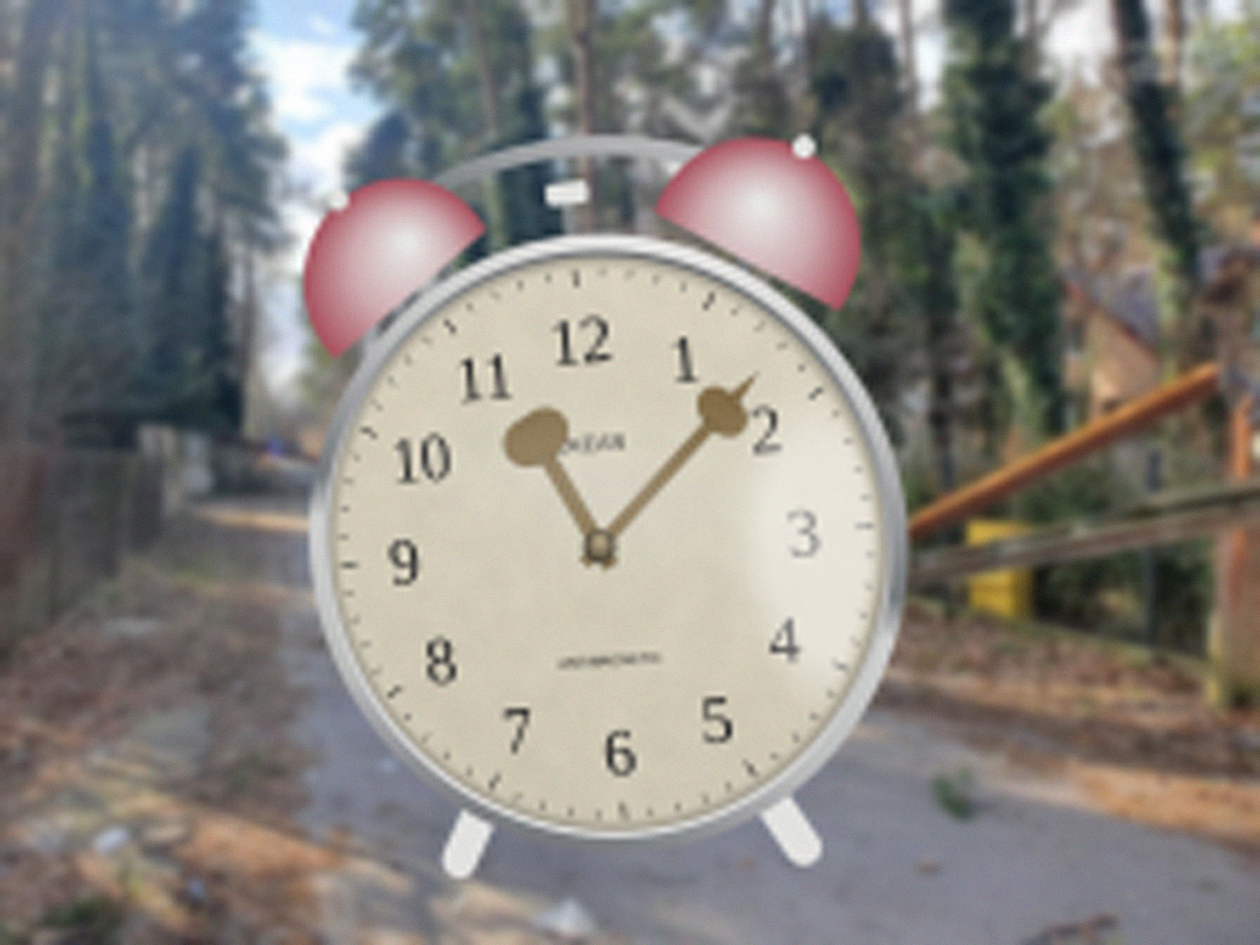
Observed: {"hour": 11, "minute": 8}
